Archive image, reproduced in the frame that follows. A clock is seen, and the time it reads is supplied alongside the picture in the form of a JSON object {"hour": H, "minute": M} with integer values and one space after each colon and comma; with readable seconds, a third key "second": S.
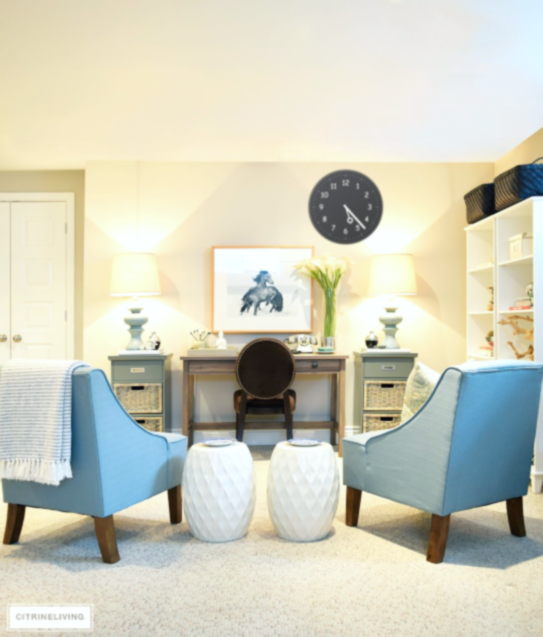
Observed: {"hour": 5, "minute": 23}
